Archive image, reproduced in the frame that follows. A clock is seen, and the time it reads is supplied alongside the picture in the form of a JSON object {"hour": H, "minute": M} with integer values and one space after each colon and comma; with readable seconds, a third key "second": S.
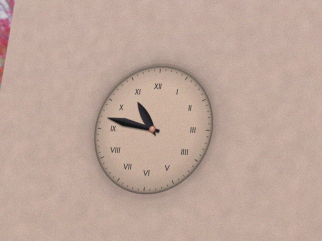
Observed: {"hour": 10, "minute": 47}
